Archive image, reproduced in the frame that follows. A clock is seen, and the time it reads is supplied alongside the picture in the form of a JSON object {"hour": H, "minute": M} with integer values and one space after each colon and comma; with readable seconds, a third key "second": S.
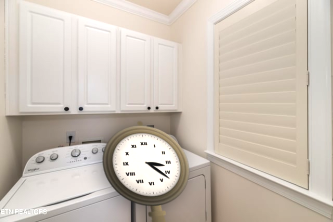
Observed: {"hour": 3, "minute": 22}
